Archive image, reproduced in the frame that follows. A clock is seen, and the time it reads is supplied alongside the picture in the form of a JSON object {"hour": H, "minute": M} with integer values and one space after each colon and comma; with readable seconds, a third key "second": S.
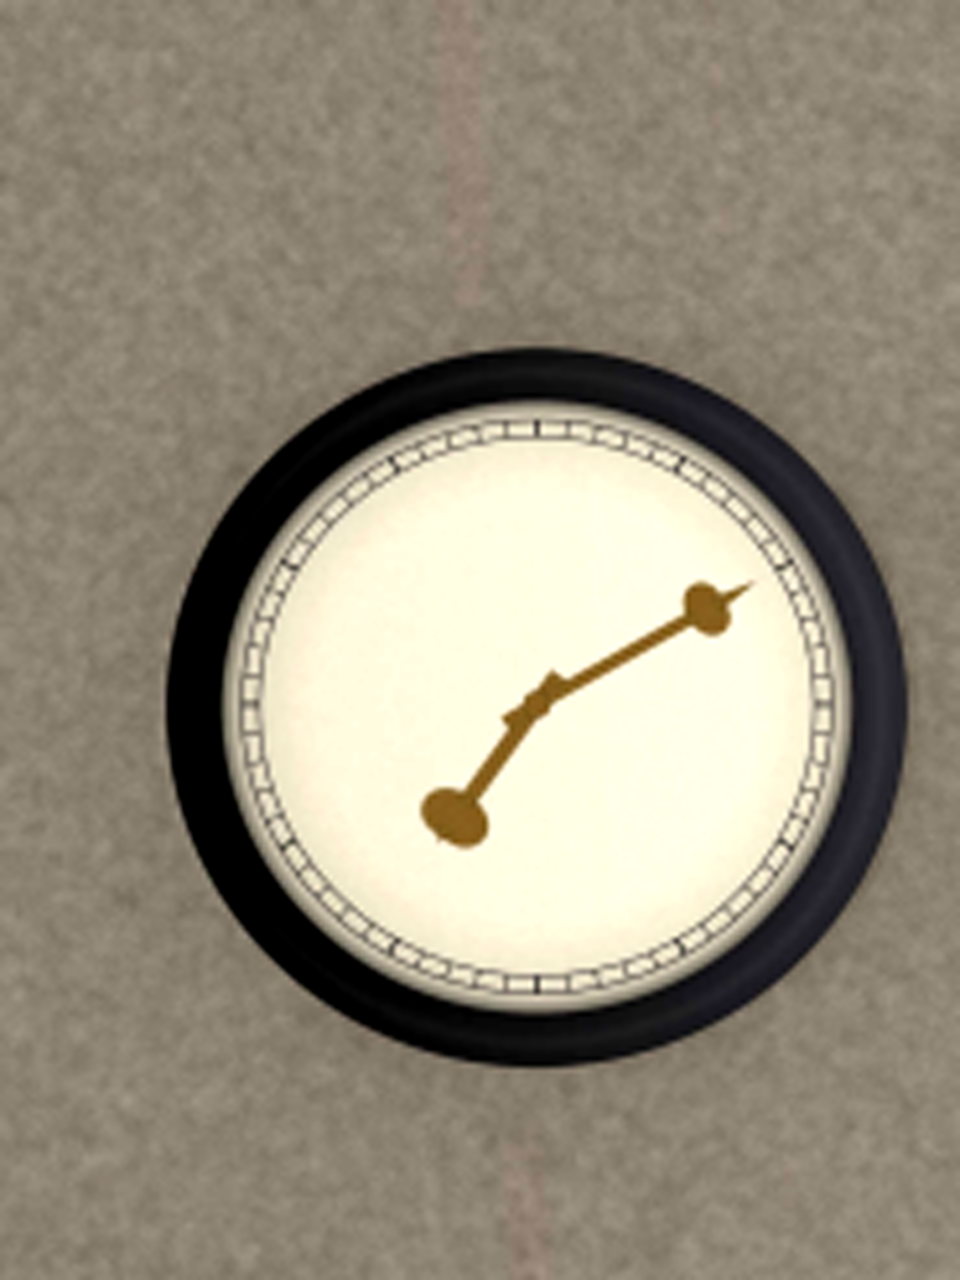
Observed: {"hour": 7, "minute": 10}
